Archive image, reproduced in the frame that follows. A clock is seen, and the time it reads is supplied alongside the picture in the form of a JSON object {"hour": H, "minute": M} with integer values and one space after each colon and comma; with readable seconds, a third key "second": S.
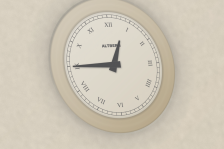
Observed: {"hour": 12, "minute": 45}
